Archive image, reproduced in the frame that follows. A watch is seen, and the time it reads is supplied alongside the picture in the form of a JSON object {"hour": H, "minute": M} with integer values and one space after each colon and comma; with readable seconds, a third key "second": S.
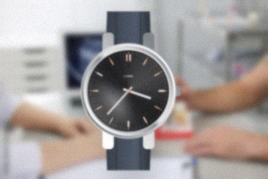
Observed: {"hour": 3, "minute": 37}
